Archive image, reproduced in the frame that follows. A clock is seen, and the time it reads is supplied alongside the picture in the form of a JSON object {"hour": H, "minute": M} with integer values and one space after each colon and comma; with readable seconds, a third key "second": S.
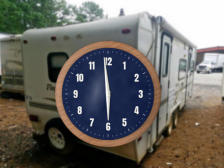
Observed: {"hour": 5, "minute": 59}
